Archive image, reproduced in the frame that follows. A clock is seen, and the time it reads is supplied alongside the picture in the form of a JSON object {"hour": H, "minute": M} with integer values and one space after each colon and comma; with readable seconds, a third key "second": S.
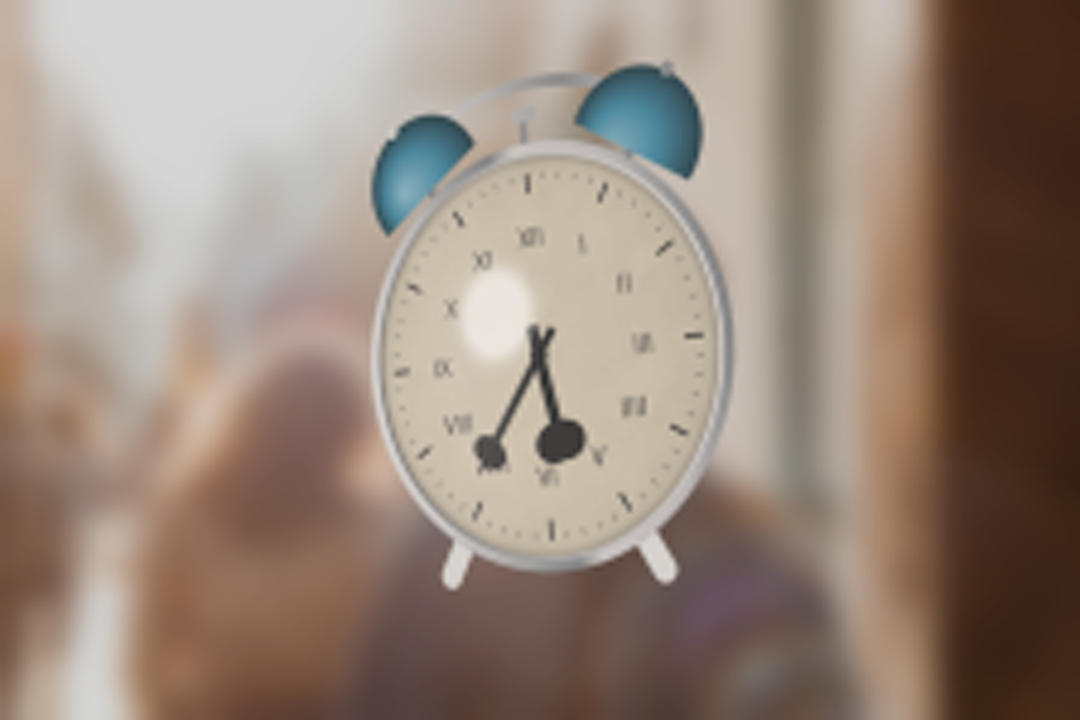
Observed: {"hour": 5, "minute": 36}
